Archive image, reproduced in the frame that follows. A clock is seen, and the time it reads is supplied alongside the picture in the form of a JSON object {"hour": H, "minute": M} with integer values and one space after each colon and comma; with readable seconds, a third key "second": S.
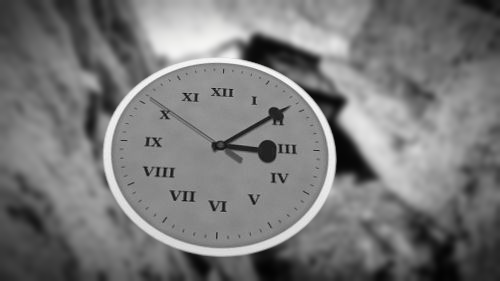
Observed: {"hour": 3, "minute": 8, "second": 51}
